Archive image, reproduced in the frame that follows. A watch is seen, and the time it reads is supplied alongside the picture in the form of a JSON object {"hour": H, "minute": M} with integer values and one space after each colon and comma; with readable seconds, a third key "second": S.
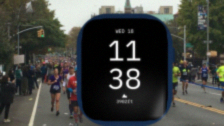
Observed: {"hour": 11, "minute": 38}
